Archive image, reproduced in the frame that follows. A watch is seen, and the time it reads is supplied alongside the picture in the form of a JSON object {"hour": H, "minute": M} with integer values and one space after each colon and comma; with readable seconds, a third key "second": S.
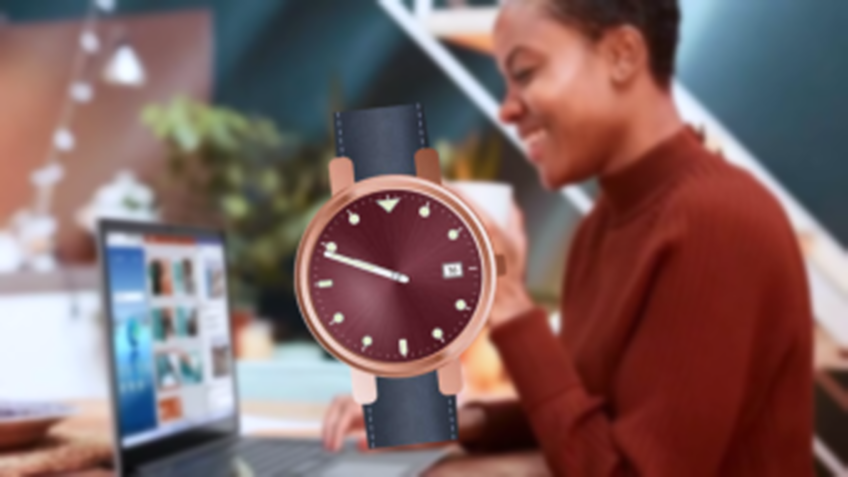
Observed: {"hour": 9, "minute": 49}
